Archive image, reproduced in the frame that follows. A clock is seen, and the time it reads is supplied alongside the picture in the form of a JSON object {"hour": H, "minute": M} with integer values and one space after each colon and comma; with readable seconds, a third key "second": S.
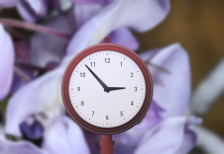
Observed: {"hour": 2, "minute": 53}
